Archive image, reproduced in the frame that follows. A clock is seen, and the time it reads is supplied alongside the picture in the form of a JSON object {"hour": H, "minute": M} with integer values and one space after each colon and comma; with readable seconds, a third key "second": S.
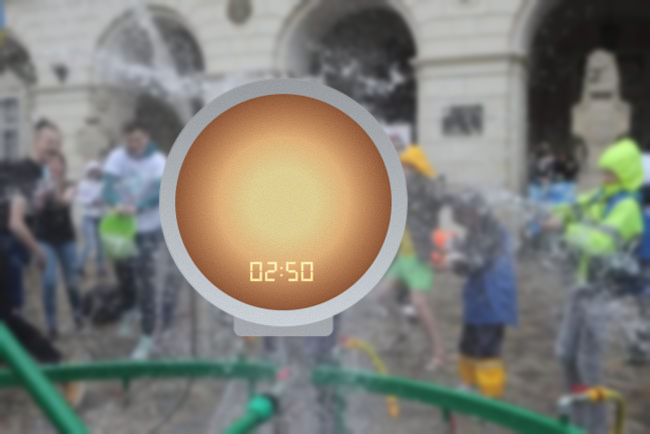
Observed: {"hour": 2, "minute": 50}
